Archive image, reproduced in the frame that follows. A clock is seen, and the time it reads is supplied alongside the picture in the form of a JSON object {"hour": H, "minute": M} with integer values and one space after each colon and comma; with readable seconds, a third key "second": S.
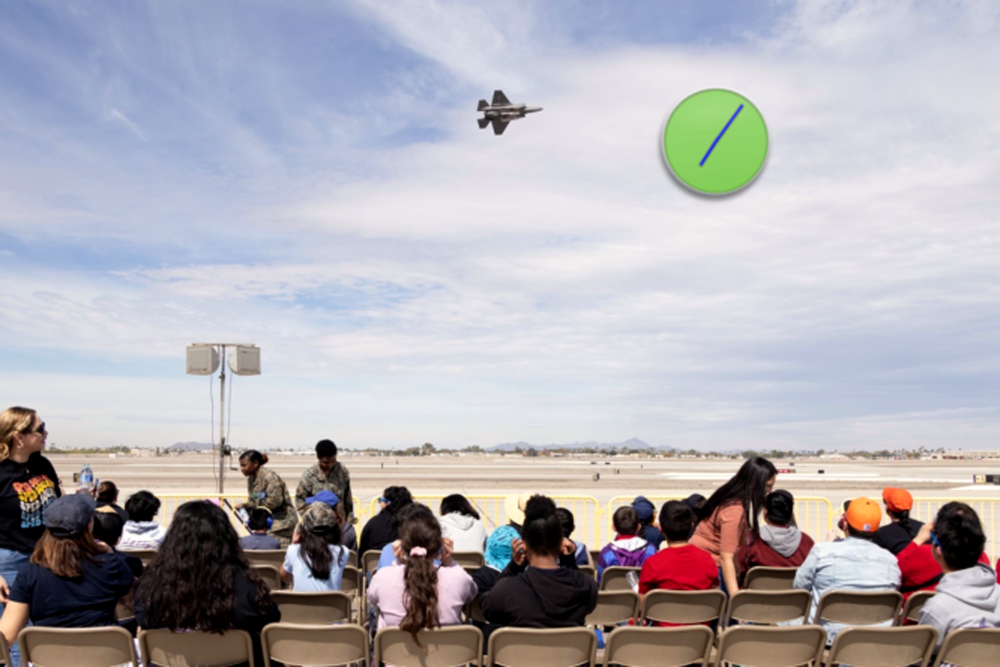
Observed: {"hour": 7, "minute": 6}
